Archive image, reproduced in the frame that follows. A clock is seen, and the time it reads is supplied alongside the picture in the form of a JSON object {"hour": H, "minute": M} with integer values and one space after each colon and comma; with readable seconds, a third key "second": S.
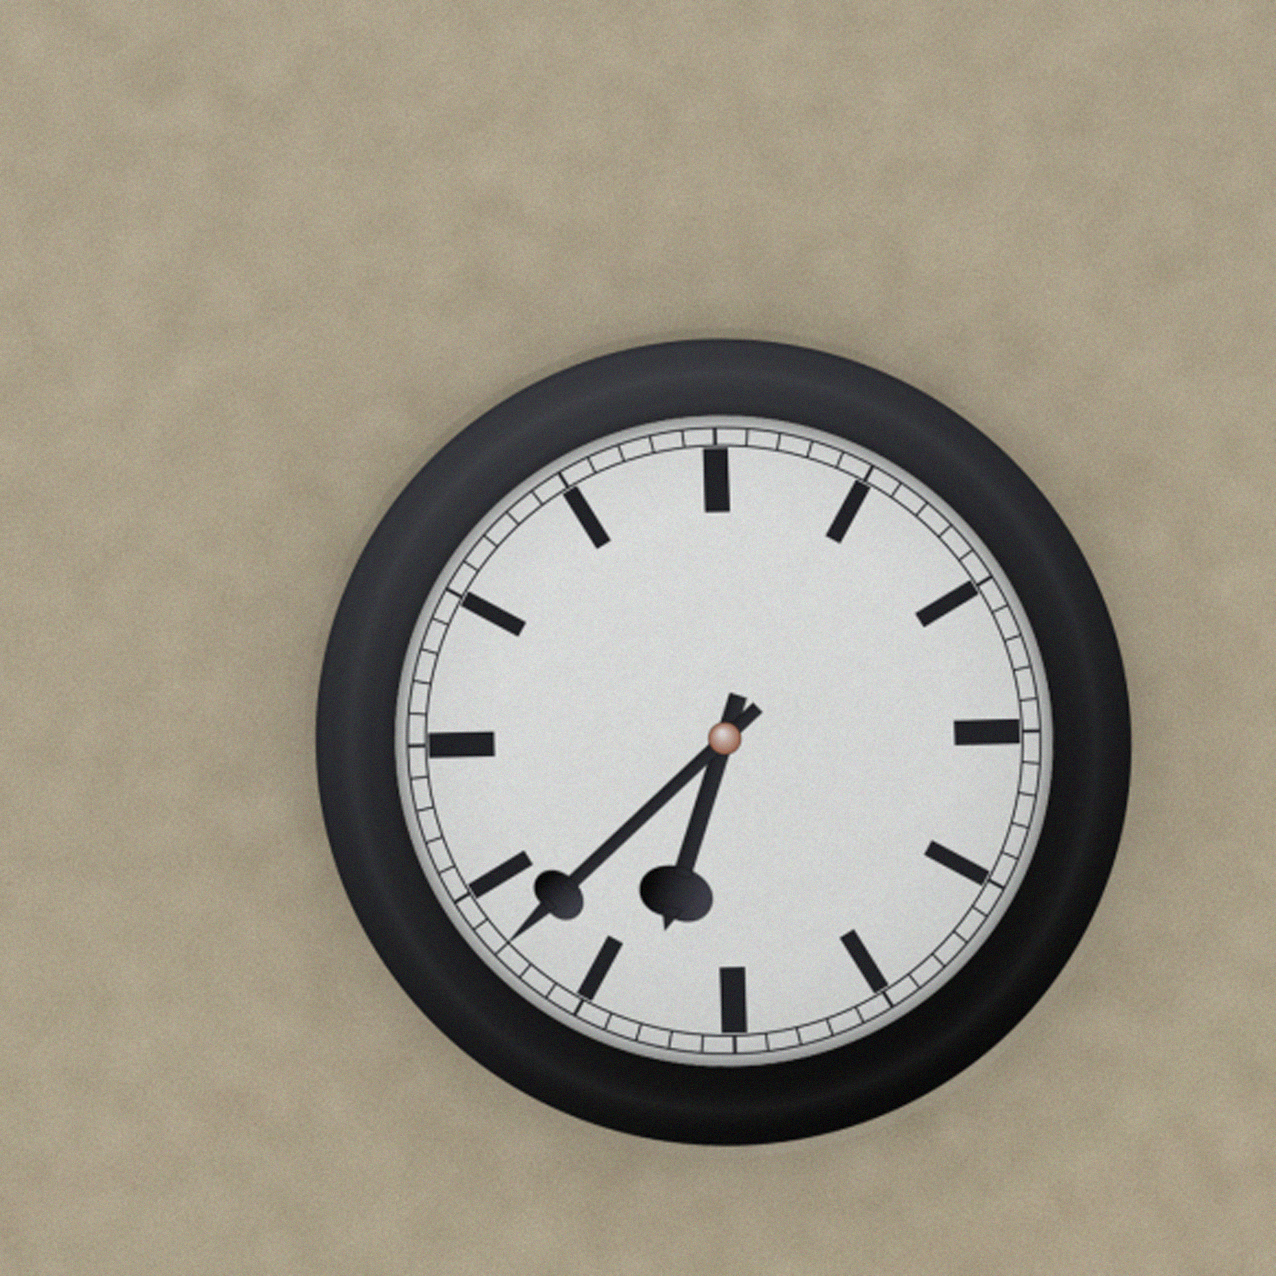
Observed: {"hour": 6, "minute": 38}
